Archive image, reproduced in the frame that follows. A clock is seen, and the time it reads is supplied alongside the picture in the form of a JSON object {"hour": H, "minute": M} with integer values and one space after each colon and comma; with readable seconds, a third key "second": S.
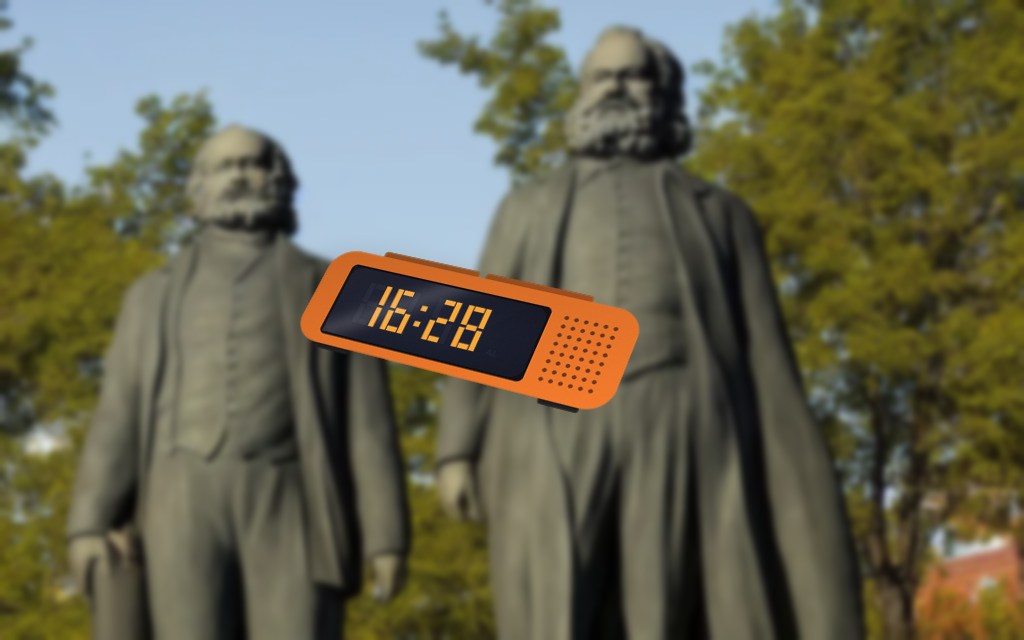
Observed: {"hour": 16, "minute": 28}
